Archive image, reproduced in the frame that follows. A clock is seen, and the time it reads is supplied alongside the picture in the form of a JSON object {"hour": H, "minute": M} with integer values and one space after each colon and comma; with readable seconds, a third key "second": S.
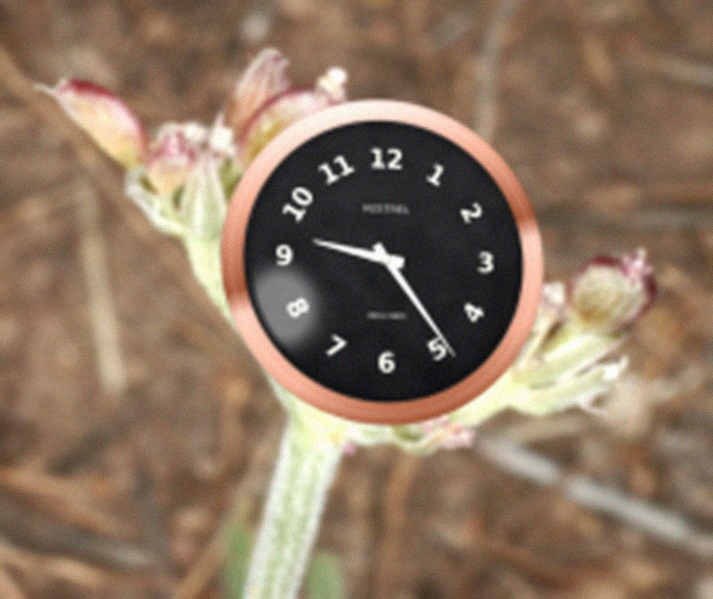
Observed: {"hour": 9, "minute": 24}
